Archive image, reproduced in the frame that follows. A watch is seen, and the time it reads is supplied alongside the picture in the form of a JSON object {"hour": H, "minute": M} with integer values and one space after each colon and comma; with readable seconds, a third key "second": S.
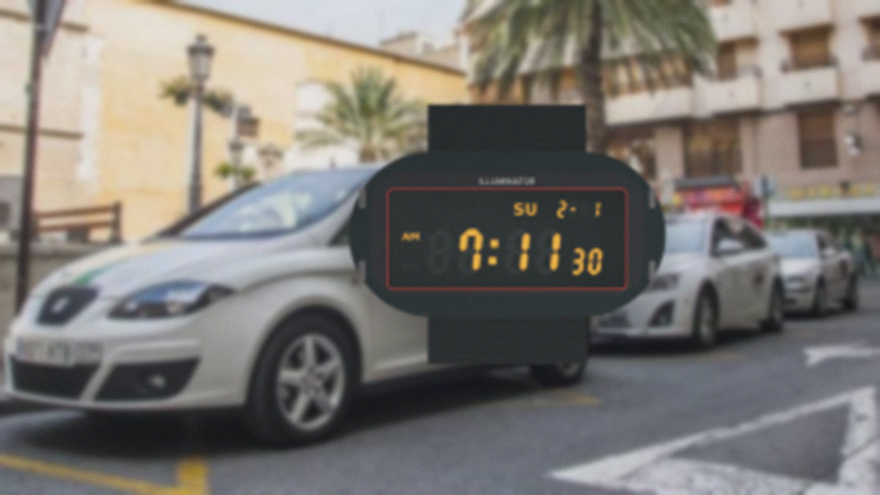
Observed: {"hour": 7, "minute": 11, "second": 30}
